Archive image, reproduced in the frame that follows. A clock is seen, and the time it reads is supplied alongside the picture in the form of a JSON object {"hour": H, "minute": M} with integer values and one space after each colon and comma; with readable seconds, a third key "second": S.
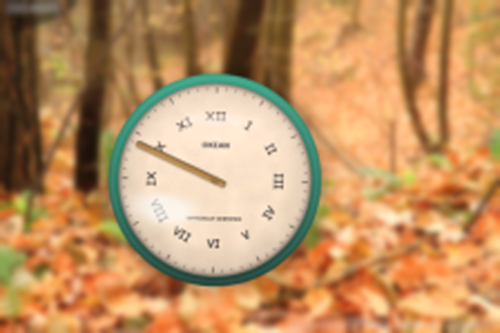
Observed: {"hour": 9, "minute": 49}
